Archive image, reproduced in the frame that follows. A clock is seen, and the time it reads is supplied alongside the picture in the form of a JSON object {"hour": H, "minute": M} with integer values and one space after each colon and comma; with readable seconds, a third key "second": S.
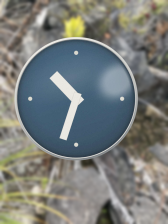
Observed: {"hour": 10, "minute": 33}
